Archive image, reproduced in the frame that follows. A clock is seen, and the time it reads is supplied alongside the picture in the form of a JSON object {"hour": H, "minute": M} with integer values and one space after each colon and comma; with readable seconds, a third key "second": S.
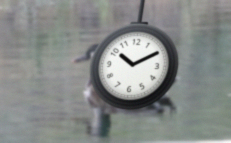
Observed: {"hour": 10, "minute": 10}
